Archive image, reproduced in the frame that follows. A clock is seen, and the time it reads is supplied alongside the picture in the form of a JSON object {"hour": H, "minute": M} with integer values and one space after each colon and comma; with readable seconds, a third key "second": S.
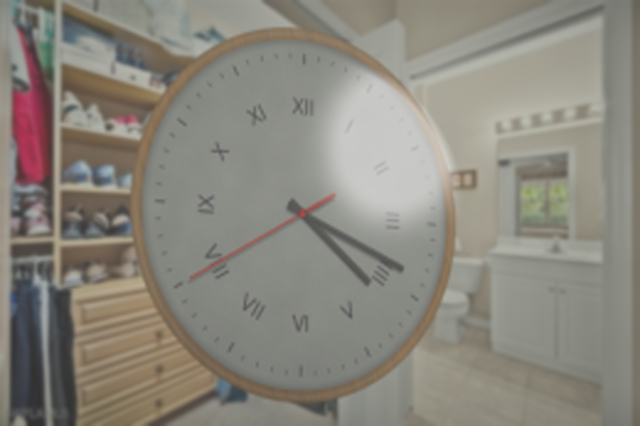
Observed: {"hour": 4, "minute": 18, "second": 40}
